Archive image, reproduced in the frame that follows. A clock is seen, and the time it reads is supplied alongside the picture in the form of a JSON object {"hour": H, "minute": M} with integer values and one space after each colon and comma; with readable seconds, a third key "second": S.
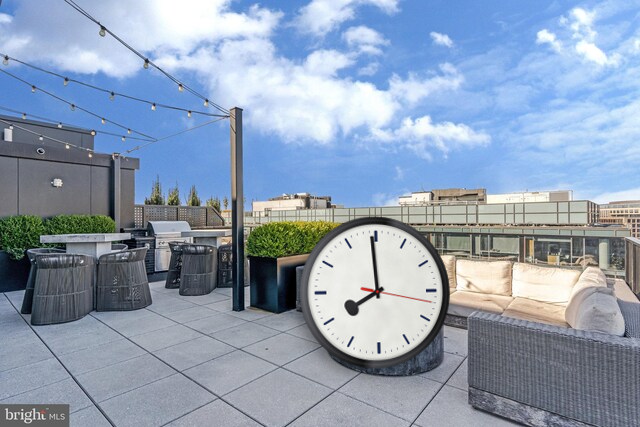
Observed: {"hour": 7, "minute": 59, "second": 17}
